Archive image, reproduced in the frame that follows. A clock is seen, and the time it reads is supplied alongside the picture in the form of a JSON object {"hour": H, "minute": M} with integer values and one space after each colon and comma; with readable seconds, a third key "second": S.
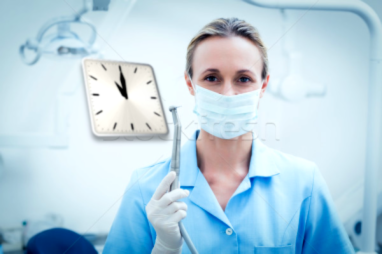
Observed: {"hour": 11, "minute": 0}
